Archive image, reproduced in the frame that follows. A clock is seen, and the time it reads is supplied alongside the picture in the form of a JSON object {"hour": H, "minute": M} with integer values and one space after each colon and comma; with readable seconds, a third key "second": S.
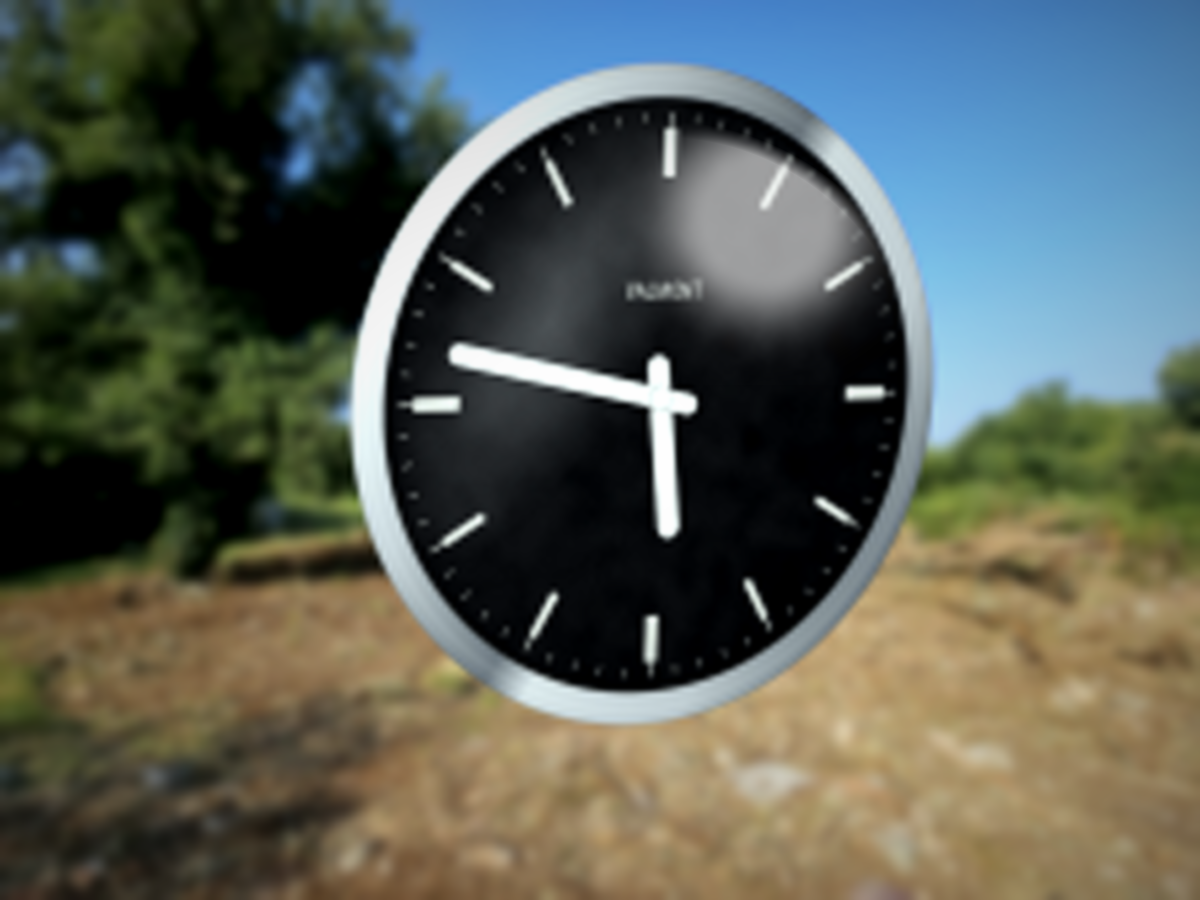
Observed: {"hour": 5, "minute": 47}
